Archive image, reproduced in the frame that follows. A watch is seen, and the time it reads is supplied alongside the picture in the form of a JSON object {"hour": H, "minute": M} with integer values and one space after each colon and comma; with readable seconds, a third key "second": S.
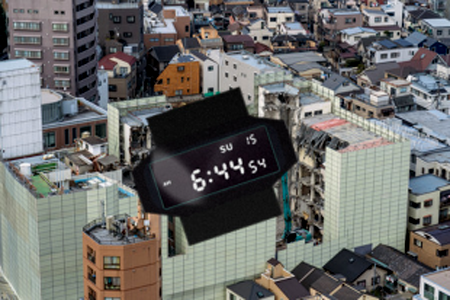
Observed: {"hour": 6, "minute": 44, "second": 54}
